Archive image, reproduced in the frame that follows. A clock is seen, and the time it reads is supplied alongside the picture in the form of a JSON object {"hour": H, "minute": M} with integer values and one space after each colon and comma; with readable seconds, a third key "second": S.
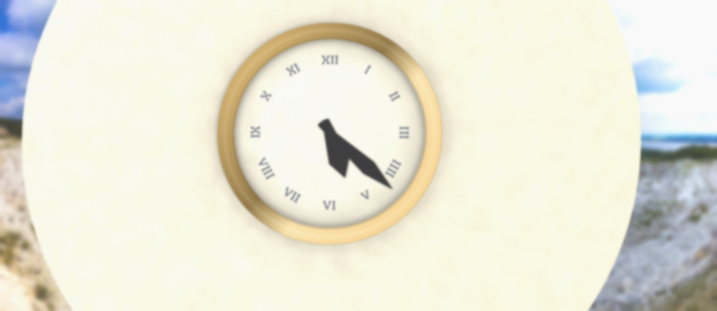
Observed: {"hour": 5, "minute": 22}
